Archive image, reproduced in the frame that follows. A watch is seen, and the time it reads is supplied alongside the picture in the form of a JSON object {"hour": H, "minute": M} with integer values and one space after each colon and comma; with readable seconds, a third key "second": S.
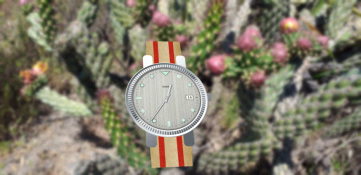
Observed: {"hour": 12, "minute": 36}
